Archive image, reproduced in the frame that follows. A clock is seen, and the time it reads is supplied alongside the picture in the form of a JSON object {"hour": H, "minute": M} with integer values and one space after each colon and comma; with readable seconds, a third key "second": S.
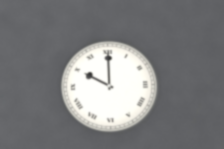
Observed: {"hour": 10, "minute": 0}
